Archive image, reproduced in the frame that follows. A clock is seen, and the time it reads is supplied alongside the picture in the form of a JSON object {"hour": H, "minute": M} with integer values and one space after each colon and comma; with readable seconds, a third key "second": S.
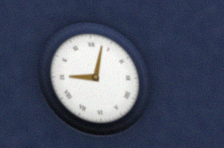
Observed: {"hour": 9, "minute": 3}
